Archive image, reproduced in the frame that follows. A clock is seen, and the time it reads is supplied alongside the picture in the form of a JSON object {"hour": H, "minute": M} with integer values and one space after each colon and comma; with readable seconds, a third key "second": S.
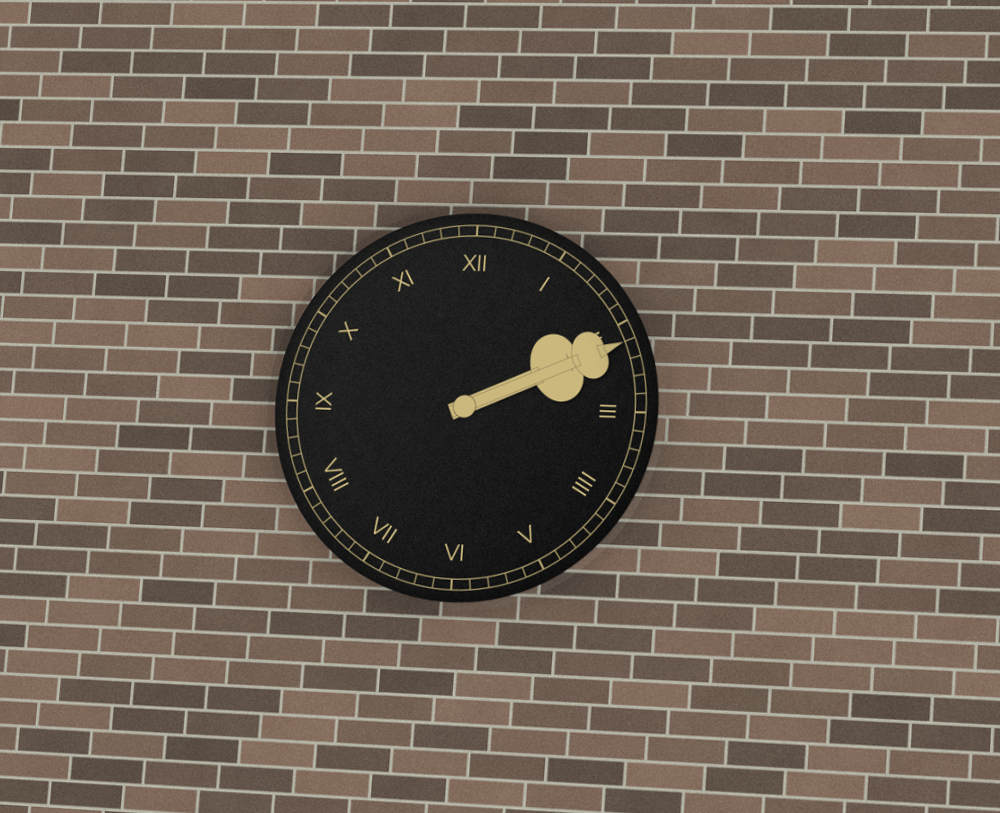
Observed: {"hour": 2, "minute": 11}
